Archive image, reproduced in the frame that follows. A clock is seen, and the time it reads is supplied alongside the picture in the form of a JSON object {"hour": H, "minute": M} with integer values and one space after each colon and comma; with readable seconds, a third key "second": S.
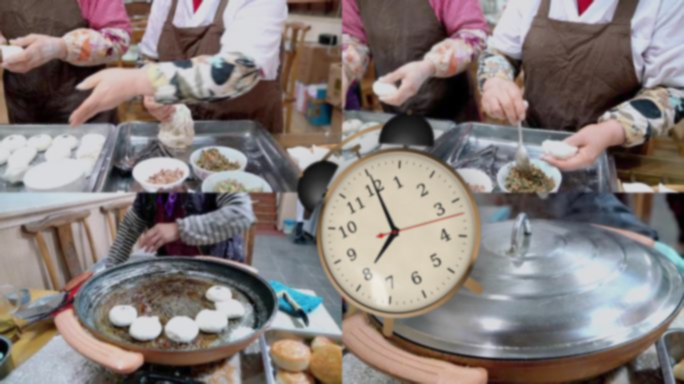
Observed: {"hour": 8, "minute": 0, "second": 17}
